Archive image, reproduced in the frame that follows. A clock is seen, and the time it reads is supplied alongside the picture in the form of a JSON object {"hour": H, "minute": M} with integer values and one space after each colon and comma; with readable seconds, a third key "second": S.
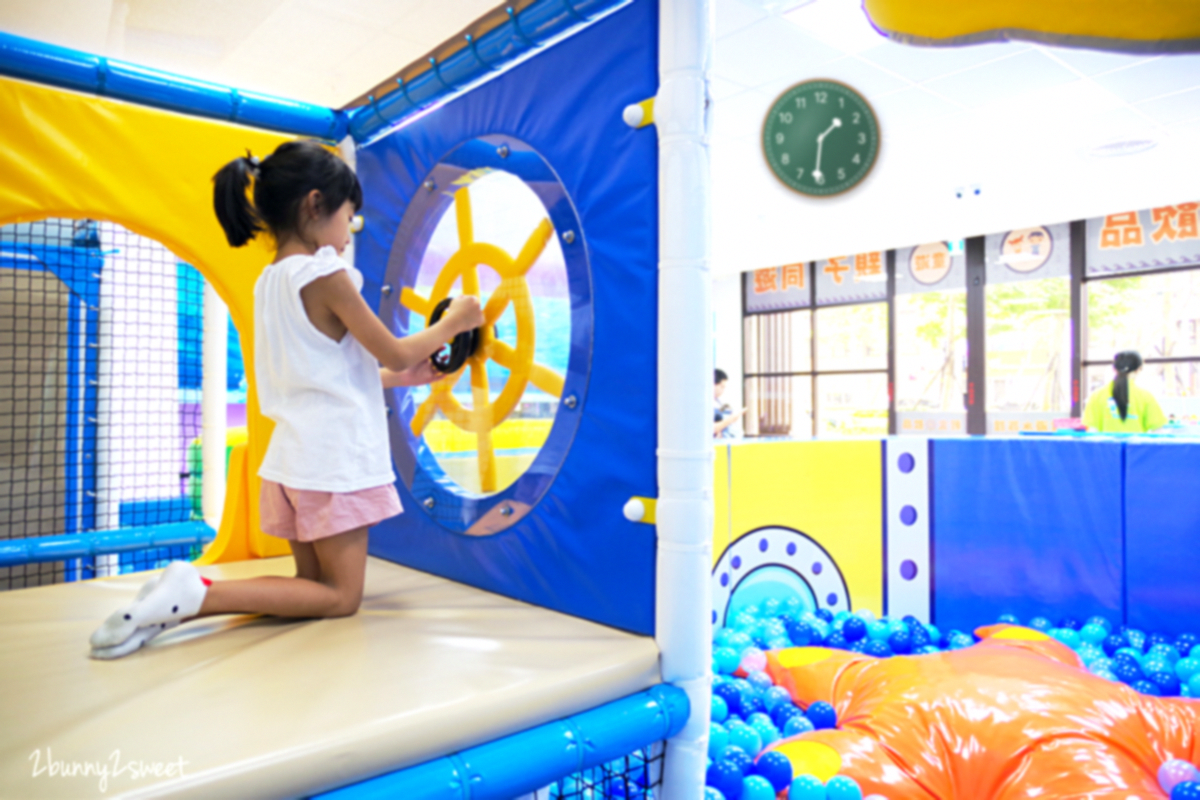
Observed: {"hour": 1, "minute": 31}
